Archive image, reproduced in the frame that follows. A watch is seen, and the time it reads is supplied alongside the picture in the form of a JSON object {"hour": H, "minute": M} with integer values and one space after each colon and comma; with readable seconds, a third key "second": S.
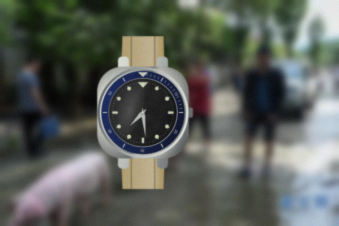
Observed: {"hour": 7, "minute": 29}
